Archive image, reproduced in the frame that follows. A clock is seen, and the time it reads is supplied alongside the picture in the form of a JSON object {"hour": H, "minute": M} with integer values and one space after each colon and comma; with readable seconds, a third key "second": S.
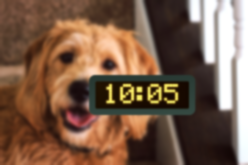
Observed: {"hour": 10, "minute": 5}
